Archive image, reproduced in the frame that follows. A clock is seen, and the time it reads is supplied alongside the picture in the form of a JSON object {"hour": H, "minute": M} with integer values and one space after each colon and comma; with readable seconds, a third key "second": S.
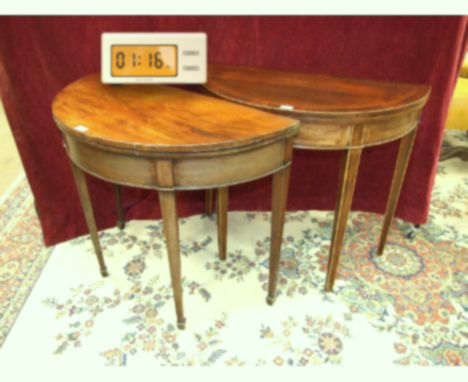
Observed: {"hour": 1, "minute": 16}
